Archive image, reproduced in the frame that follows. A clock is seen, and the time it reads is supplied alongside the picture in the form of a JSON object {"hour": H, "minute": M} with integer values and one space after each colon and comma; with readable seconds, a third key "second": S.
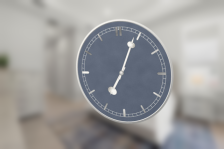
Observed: {"hour": 7, "minute": 4}
